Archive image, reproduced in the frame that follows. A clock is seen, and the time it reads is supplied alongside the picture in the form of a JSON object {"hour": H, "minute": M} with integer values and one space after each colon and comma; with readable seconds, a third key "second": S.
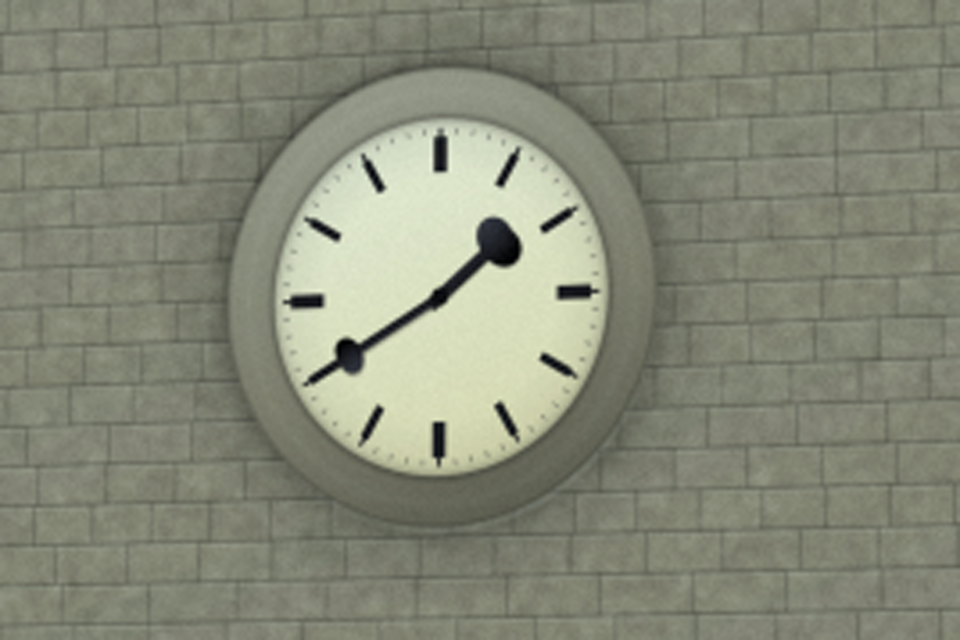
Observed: {"hour": 1, "minute": 40}
